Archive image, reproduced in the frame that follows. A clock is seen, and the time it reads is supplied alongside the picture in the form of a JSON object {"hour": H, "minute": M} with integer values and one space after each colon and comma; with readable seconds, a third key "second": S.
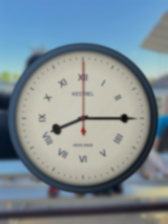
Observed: {"hour": 8, "minute": 15, "second": 0}
